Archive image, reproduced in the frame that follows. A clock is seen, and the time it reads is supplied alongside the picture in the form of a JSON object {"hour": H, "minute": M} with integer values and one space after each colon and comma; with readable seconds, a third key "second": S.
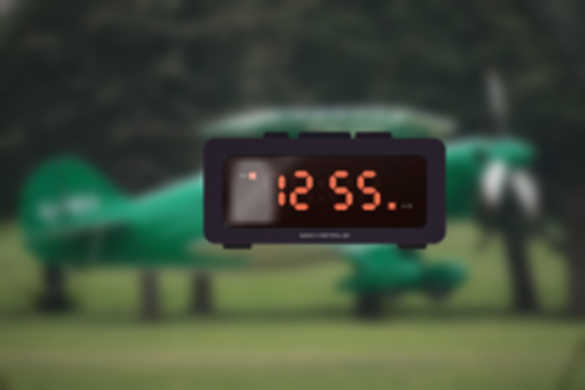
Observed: {"hour": 12, "minute": 55}
